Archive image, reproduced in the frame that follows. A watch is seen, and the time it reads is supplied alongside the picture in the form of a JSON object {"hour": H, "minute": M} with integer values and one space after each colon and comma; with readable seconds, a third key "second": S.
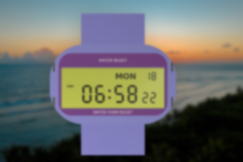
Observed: {"hour": 6, "minute": 58, "second": 22}
